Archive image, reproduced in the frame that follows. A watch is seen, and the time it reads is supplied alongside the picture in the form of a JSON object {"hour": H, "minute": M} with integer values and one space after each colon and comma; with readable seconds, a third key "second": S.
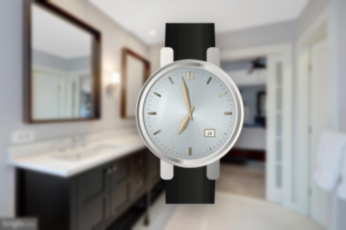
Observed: {"hour": 6, "minute": 58}
